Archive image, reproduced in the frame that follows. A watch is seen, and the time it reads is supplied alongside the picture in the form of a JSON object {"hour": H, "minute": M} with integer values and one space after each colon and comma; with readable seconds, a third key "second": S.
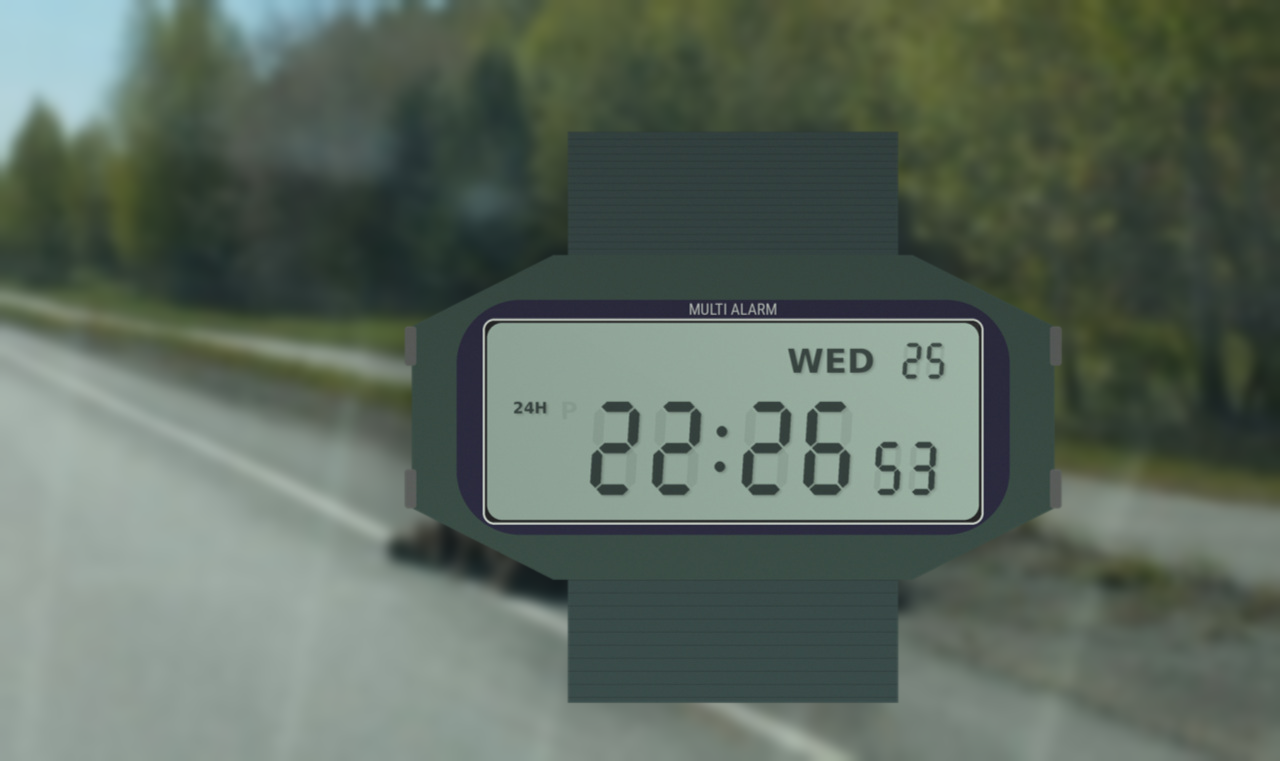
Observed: {"hour": 22, "minute": 26, "second": 53}
